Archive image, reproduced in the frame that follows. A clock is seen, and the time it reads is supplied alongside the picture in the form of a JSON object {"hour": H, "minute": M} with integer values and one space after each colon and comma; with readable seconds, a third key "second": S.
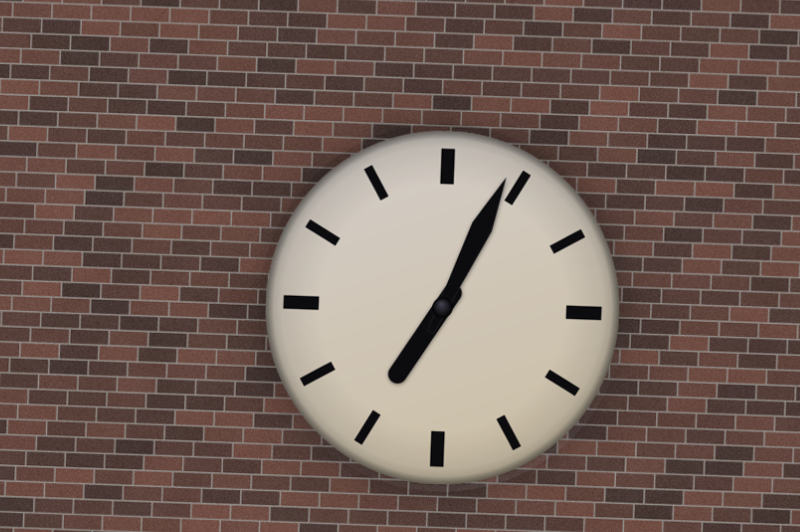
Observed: {"hour": 7, "minute": 4}
